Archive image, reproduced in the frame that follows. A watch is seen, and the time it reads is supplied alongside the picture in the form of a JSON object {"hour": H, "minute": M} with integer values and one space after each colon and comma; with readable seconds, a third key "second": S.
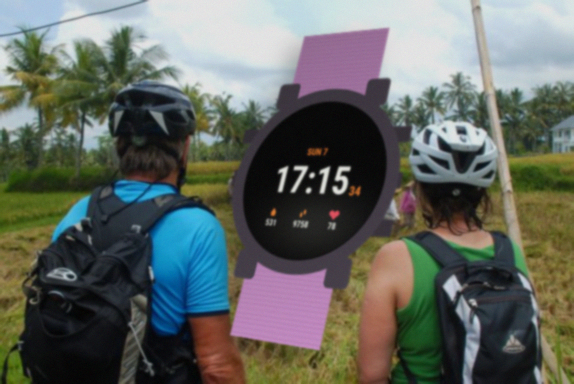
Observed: {"hour": 17, "minute": 15, "second": 34}
